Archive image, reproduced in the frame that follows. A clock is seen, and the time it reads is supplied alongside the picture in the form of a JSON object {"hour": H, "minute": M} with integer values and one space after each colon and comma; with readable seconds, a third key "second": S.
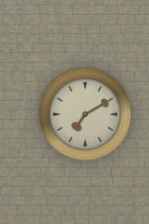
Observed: {"hour": 7, "minute": 10}
